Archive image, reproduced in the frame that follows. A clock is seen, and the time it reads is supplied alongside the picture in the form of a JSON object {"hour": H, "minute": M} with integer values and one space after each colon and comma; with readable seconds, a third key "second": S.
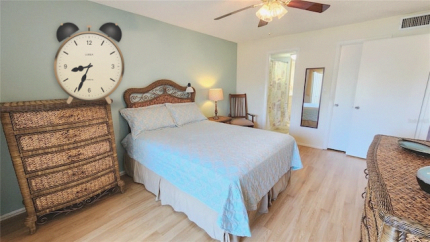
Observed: {"hour": 8, "minute": 34}
